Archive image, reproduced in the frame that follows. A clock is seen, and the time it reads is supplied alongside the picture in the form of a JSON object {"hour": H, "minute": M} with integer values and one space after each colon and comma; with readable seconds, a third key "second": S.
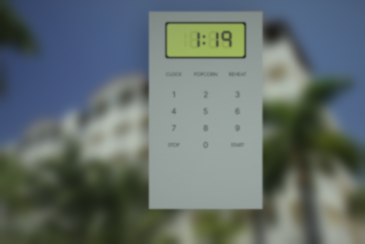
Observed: {"hour": 1, "minute": 19}
